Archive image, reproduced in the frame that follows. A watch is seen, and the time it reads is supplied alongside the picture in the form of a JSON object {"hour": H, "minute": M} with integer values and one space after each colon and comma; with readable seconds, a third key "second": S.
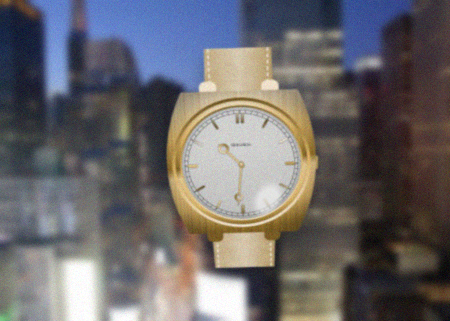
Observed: {"hour": 10, "minute": 31}
